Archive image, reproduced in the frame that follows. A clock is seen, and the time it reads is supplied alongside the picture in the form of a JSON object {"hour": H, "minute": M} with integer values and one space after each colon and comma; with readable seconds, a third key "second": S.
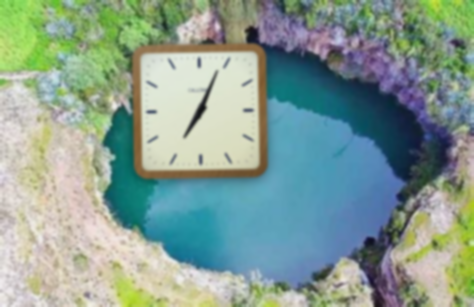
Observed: {"hour": 7, "minute": 4}
